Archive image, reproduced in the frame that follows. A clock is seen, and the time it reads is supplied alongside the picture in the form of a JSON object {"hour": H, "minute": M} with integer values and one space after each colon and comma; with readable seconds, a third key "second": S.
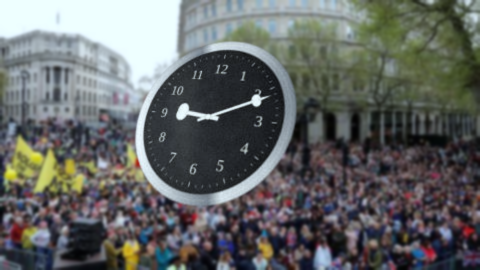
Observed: {"hour": 9, "minute": 11}
